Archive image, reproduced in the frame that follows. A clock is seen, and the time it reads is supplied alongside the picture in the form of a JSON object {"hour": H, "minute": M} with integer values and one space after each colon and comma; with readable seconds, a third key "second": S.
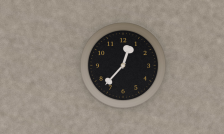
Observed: {"hour": 12, "minute": 37}
